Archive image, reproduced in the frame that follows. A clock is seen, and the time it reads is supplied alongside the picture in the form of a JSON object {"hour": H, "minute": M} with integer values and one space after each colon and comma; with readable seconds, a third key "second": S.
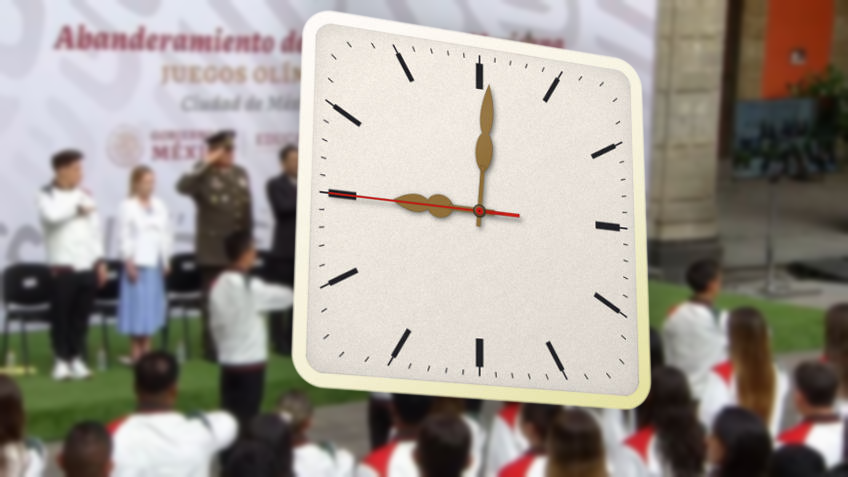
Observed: {"hour": 9, "minute": 0, "second": 45}
